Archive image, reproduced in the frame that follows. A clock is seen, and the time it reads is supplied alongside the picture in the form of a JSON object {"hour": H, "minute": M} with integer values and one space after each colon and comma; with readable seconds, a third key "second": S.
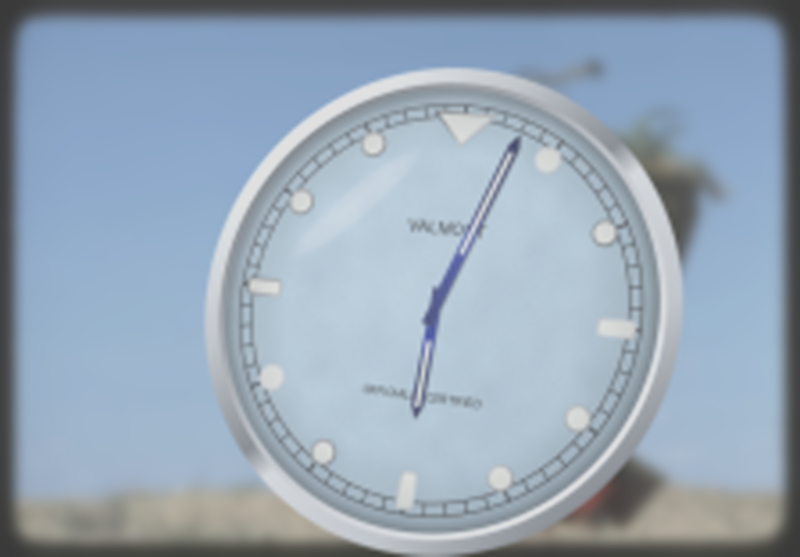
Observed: {"hour": 6, "minute": 3}
